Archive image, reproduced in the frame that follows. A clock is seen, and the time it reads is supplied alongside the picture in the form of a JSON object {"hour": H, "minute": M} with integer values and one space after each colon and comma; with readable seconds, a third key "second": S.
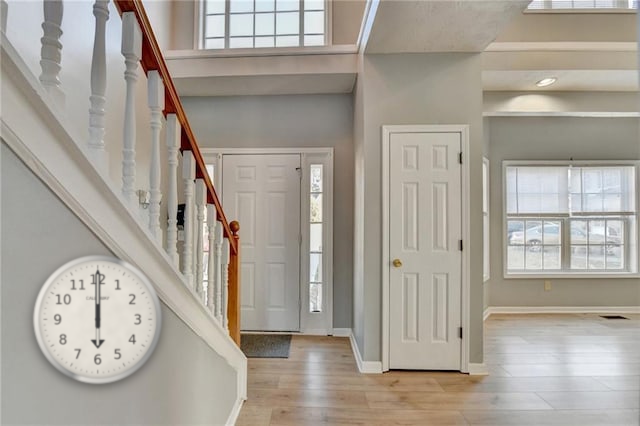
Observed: {"hour": 6, "minute": 0}
